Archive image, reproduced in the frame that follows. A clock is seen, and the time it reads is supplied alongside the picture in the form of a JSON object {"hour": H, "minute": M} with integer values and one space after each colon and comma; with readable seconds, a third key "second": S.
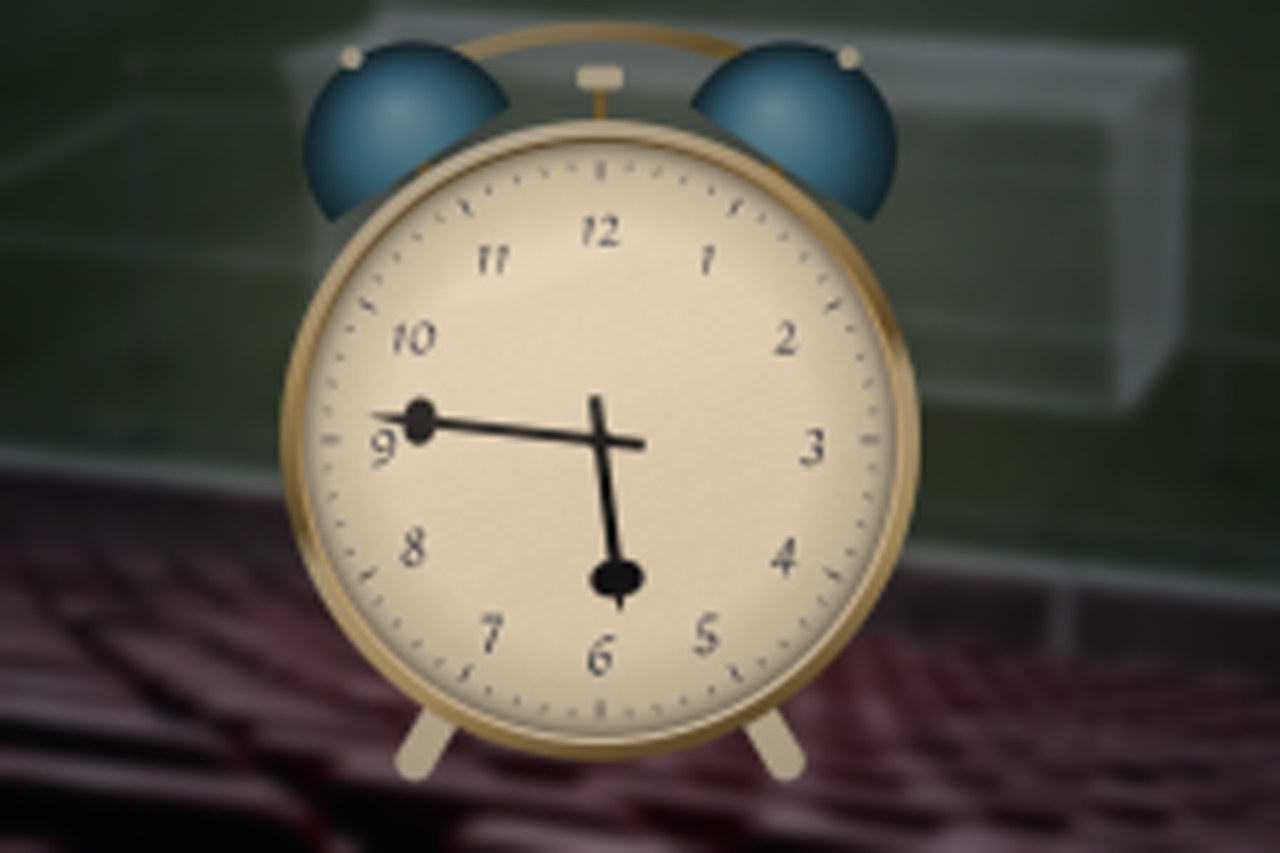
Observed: {"hour": 5, "minute": 46}
